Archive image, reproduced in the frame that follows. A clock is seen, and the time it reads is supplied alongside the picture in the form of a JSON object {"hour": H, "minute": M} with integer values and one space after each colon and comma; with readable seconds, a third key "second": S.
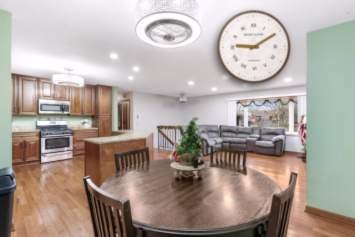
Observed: {"hour": 9, "minute": 10}
